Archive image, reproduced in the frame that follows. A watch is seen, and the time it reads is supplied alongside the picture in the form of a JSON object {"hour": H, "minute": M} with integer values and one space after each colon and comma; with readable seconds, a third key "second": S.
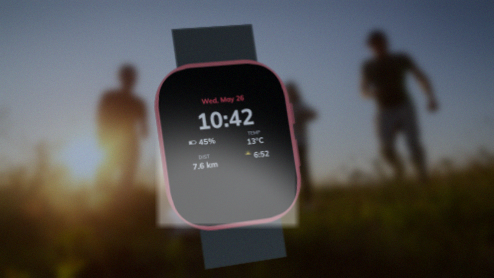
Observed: {"hour": 10, "minute": 42}
